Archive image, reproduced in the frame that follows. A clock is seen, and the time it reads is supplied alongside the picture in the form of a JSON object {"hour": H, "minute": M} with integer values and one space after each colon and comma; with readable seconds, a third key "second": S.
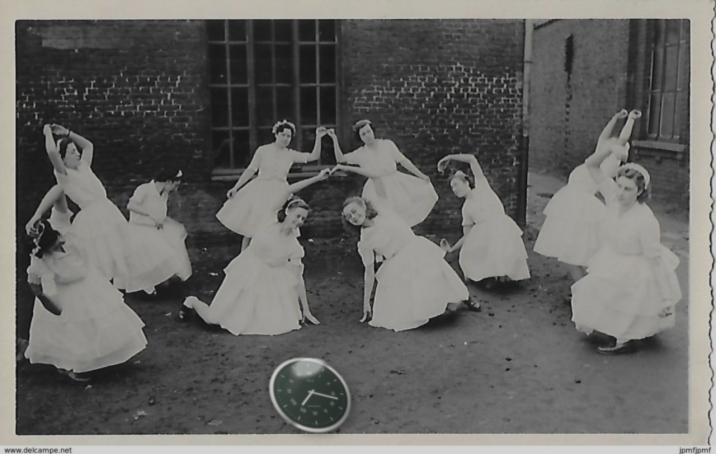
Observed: {"hour": 7, "minute": 17}
